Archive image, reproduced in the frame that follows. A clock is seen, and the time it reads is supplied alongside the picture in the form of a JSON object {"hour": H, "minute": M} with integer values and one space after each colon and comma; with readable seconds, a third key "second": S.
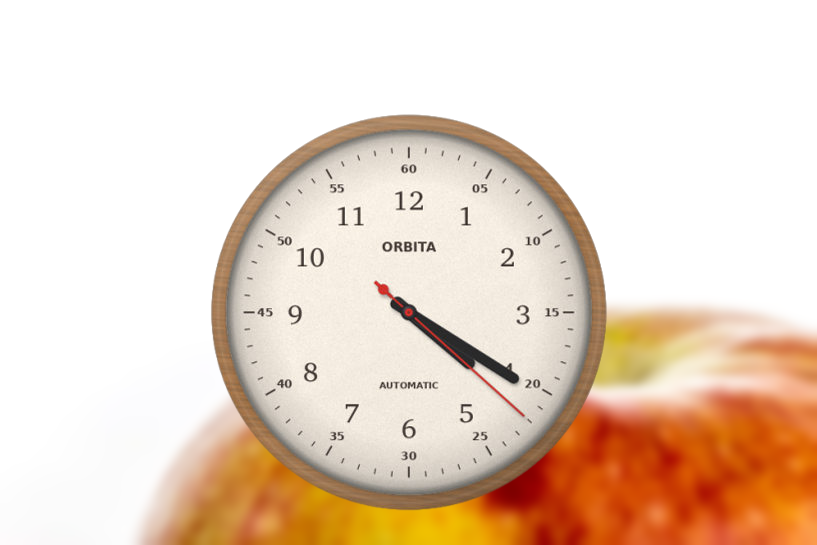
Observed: {"hour": 4, "minute": 20, "second": 22}
